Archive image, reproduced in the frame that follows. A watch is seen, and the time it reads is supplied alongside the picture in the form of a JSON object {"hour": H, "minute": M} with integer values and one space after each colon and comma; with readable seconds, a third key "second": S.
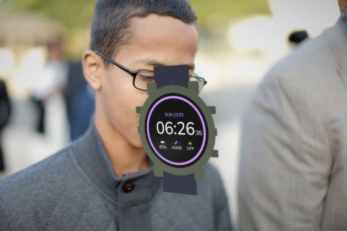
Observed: {"hour": 6, "minute": 26}
